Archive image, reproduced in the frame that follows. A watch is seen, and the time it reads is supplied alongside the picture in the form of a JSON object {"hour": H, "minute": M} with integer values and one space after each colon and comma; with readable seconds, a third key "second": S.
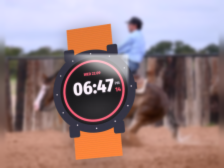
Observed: {"hour": 6, "minute": 47}
